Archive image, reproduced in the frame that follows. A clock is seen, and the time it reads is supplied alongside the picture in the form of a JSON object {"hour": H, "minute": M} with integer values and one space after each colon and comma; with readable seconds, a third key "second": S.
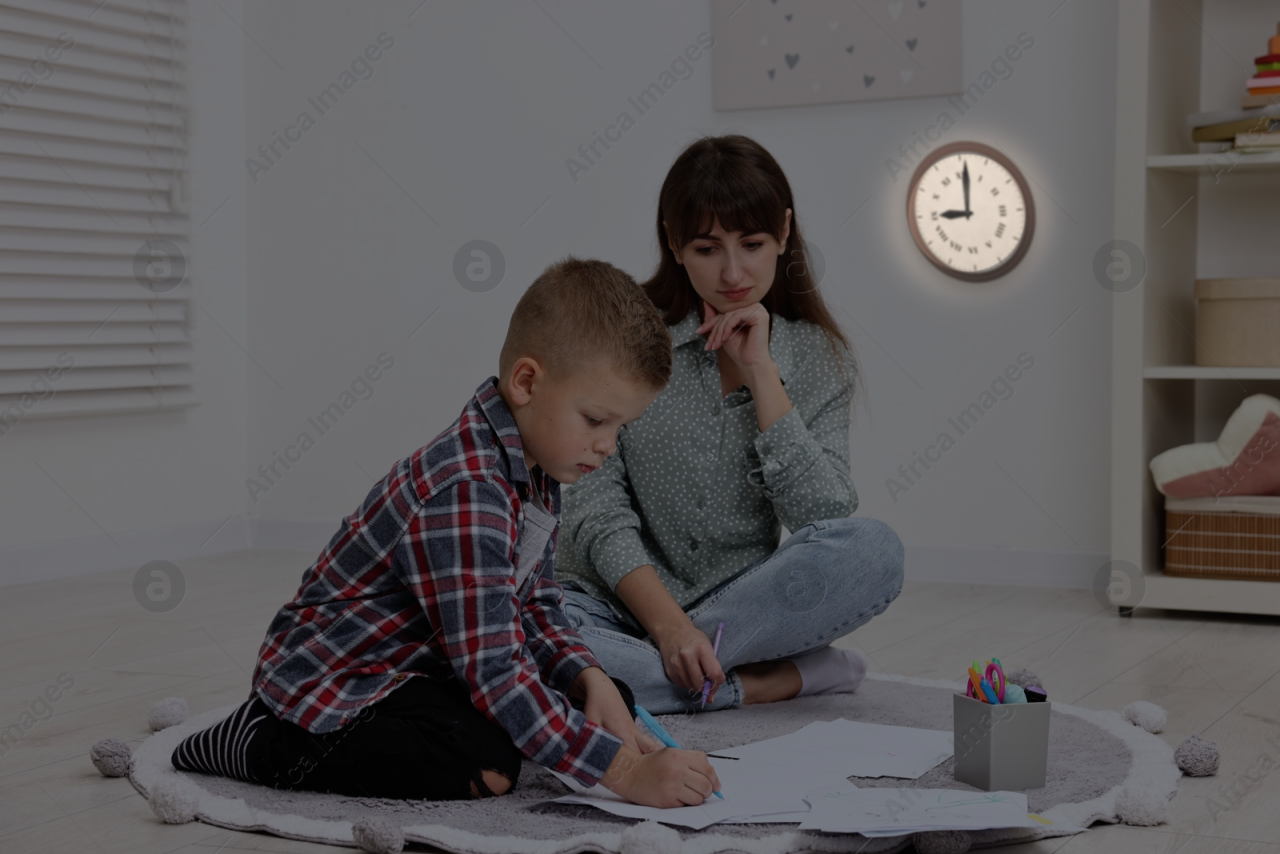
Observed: {"hour": 9, "minute": 1}
